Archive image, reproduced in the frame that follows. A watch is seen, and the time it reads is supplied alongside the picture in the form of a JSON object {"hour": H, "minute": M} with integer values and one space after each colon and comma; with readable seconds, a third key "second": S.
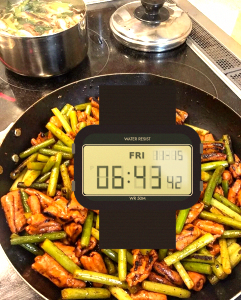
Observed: {"hour": 6, "minute": 43, "second": 42}
